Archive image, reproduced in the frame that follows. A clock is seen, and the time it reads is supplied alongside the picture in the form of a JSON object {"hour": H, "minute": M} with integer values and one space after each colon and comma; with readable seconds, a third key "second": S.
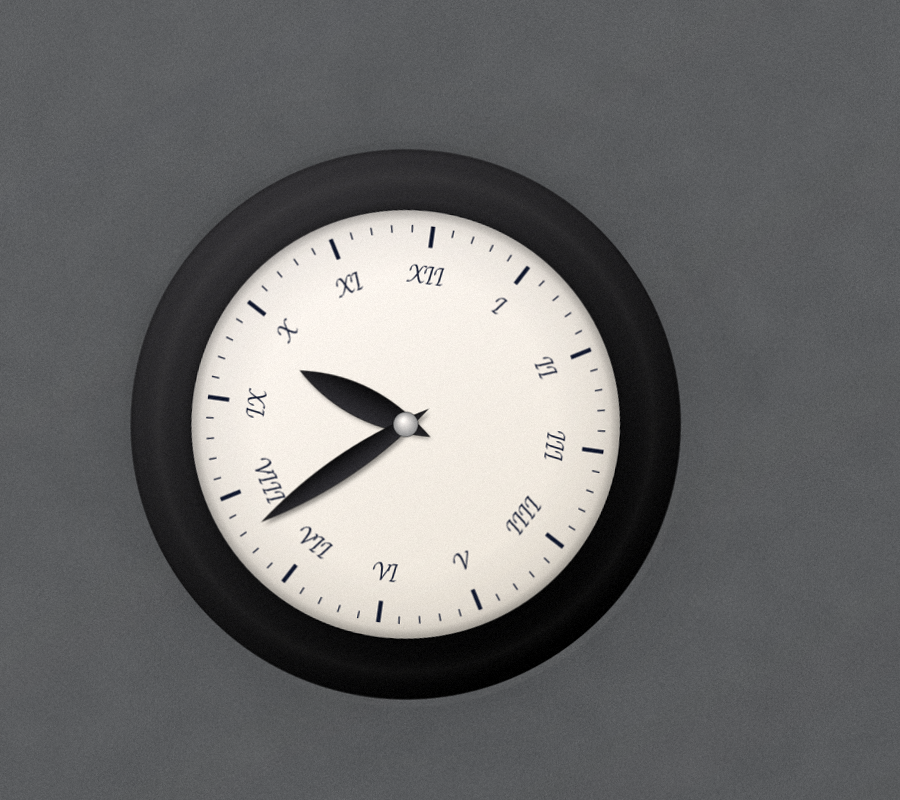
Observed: {"hour": 9, "minute": 38}
